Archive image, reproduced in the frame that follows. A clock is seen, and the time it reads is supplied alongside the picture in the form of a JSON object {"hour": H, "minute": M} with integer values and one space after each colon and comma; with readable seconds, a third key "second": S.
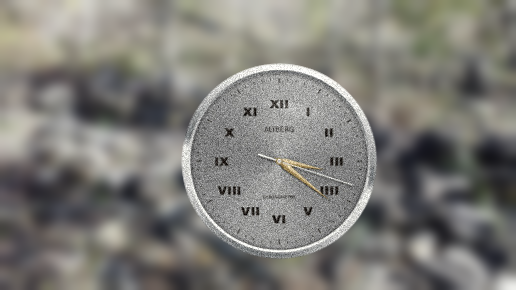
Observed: {"hour": 3, "minute": 21, "second": 18}
